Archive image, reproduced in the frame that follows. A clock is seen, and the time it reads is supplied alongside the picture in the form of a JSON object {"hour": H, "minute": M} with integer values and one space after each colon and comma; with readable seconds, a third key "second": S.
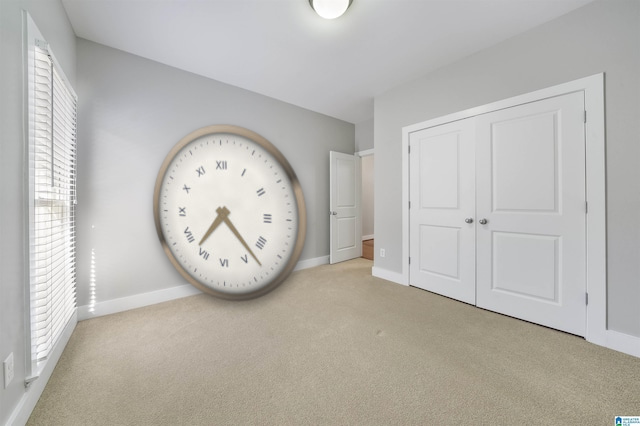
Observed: {"hour": 7, "minute": 23}
